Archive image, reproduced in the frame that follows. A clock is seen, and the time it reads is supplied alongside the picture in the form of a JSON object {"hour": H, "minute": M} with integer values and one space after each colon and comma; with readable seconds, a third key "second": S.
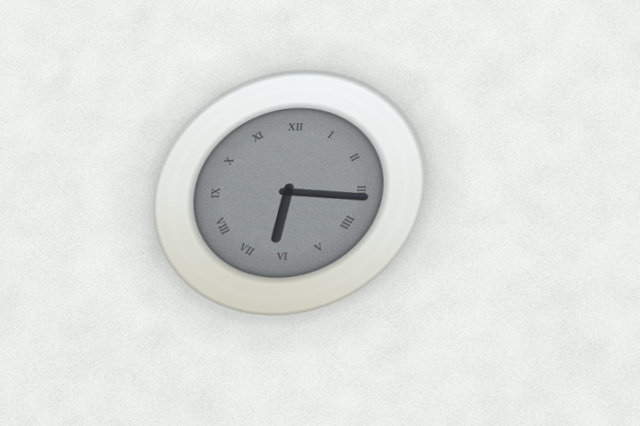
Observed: {"hour": 6, "minute": 16}
